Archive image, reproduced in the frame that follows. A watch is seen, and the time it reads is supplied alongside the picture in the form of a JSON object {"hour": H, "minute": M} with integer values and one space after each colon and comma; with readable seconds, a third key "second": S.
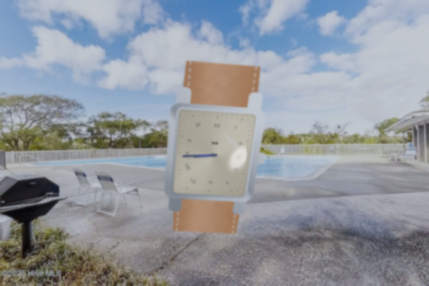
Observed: {"hour": 8, "minute": 44}
